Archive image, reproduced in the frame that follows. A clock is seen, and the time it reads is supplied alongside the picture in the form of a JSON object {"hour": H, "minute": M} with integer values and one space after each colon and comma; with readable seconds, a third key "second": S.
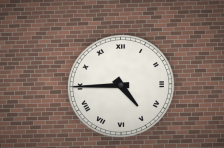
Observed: {"hour": 4, "minute": 45}
